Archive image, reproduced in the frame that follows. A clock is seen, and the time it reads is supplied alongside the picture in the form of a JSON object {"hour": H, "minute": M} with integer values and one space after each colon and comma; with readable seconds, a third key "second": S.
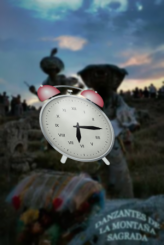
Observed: {"hour": 6, "minute": 15}
